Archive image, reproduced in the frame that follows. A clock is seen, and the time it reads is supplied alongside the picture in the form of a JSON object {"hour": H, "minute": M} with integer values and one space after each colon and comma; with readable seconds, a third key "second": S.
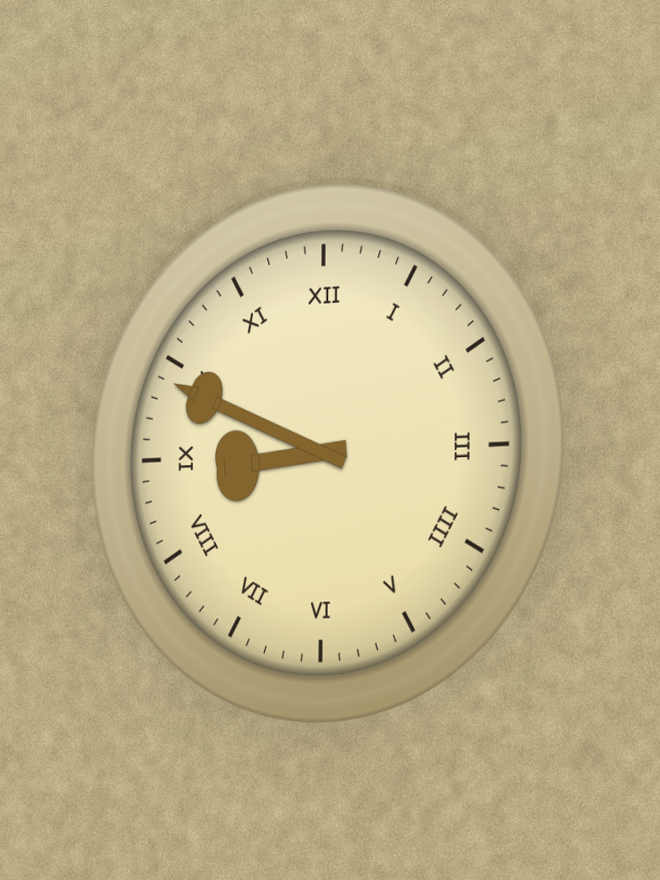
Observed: {"hour": 8, "minute": 49}
